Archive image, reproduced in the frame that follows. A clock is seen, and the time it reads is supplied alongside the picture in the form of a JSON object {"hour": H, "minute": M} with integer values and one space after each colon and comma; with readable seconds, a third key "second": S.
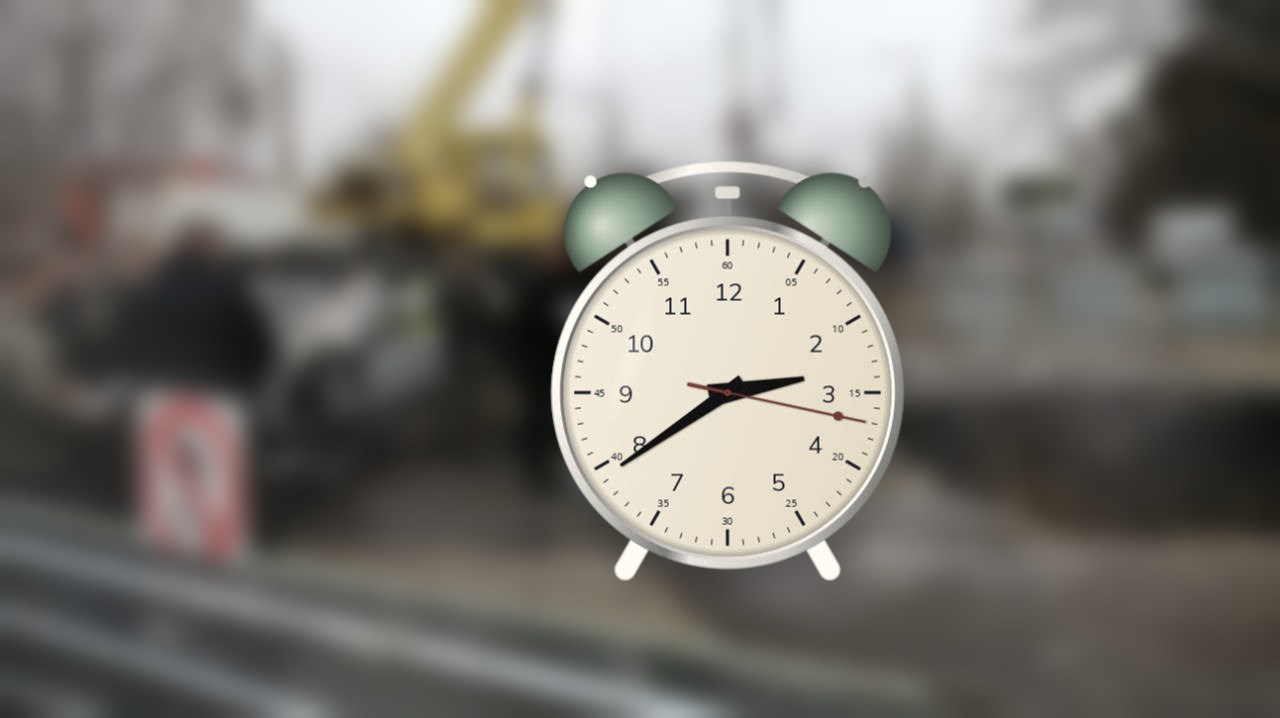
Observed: {"hour": 2, "minute": 39, "second": 17}
